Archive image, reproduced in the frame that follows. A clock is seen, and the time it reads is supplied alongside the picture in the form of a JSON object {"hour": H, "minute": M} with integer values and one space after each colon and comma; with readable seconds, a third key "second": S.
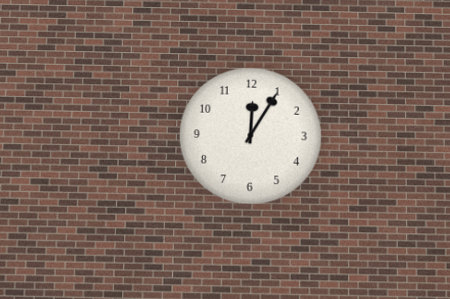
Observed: {"hour": 12, "minute": 5}
